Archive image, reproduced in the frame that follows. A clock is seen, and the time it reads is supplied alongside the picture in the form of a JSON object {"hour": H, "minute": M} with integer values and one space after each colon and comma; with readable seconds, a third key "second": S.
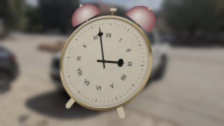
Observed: {"hour": 2, "minute": 57}
